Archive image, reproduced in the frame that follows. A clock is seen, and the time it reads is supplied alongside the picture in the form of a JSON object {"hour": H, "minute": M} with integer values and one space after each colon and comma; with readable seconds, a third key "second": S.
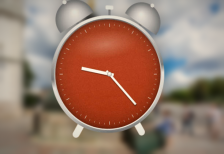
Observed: {"hour": 9, "minute": 23}
